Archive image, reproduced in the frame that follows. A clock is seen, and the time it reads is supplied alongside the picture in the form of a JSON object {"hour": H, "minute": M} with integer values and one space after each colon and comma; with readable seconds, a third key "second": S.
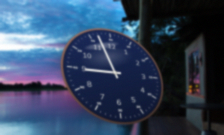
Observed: {"hour": 8, "minute": 57}
